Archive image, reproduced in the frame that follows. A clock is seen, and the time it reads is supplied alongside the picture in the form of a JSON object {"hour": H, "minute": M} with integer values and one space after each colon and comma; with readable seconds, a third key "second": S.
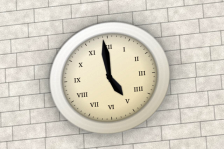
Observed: {"hour": 4, "minute": 59}
